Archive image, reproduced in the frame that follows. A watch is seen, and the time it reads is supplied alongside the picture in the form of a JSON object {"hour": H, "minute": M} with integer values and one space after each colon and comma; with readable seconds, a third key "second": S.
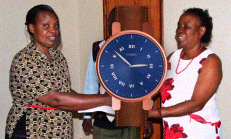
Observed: {"hour": 2, "minute": 52}
